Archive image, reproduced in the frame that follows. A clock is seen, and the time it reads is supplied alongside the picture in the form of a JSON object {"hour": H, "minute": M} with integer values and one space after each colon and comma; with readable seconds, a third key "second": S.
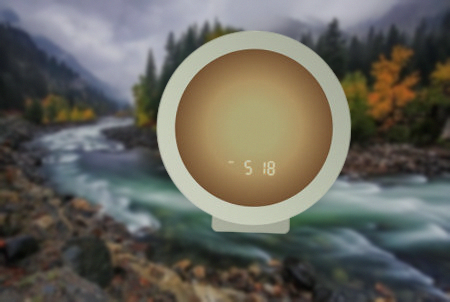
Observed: {"hour": 5, "minute": 18}
